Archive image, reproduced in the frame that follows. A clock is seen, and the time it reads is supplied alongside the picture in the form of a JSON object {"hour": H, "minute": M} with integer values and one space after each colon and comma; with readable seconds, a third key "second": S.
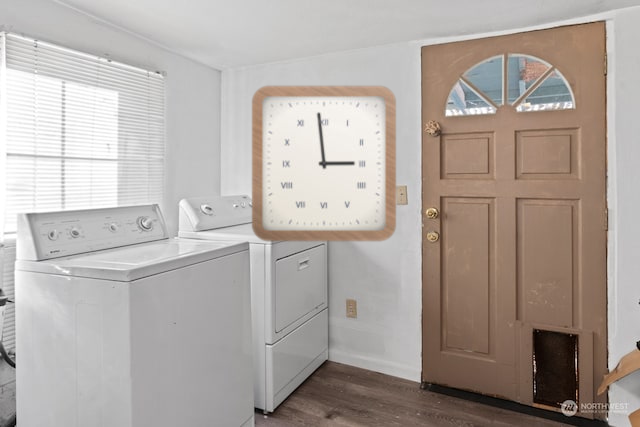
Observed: {"hour": 2, "minute": 59}
